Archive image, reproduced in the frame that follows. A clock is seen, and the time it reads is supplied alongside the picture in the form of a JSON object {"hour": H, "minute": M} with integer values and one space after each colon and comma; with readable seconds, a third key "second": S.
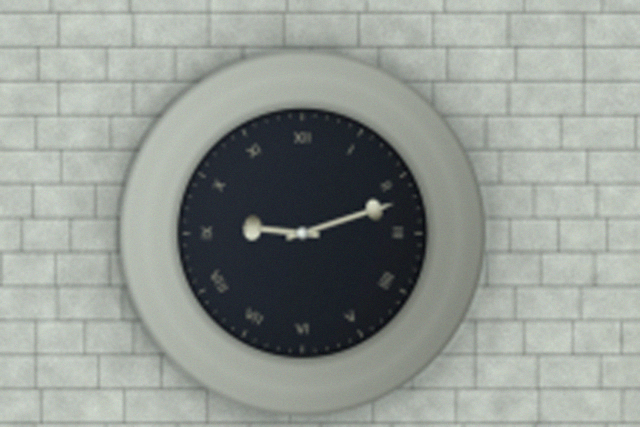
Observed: {"hour": 9, "minute": 12}
